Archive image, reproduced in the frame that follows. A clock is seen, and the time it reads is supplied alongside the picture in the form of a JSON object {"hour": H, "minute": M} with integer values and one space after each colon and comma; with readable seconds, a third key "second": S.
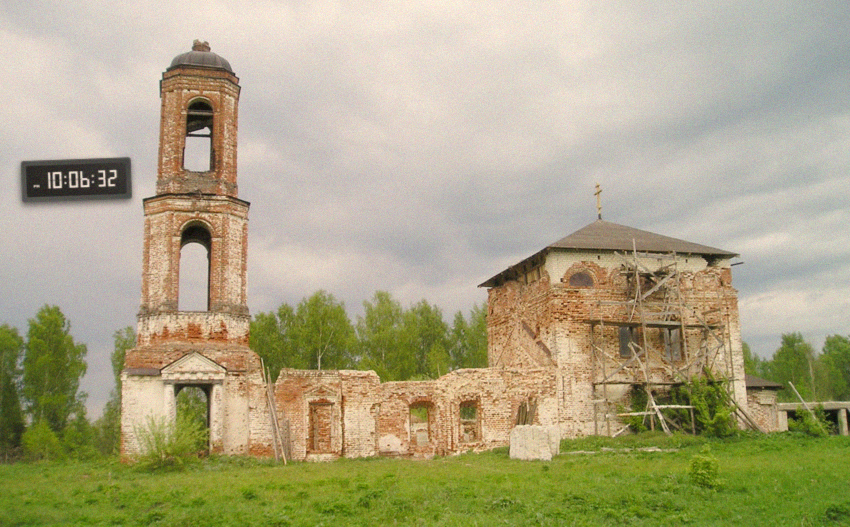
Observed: {"hour": 10, "minute": 6, "second": 32}
